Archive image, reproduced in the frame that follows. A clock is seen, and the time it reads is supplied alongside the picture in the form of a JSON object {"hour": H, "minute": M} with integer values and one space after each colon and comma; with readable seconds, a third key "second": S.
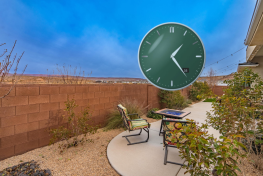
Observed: {"hour": 1, "minute": 24}
